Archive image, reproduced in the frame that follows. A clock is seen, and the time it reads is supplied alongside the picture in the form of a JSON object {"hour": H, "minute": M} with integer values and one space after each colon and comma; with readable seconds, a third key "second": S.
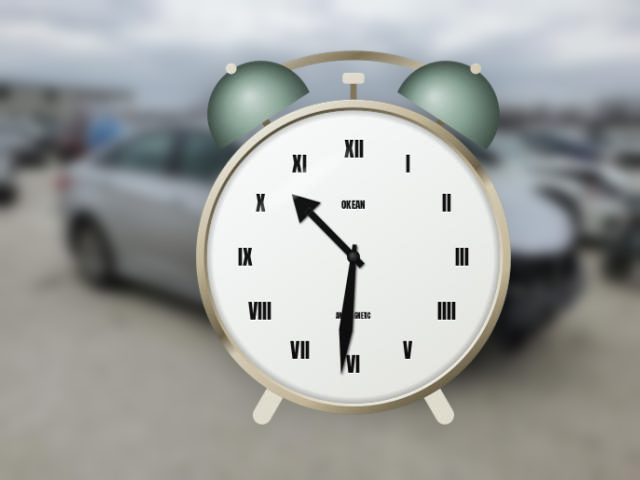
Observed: {"hour": 10, "minute": 31}
